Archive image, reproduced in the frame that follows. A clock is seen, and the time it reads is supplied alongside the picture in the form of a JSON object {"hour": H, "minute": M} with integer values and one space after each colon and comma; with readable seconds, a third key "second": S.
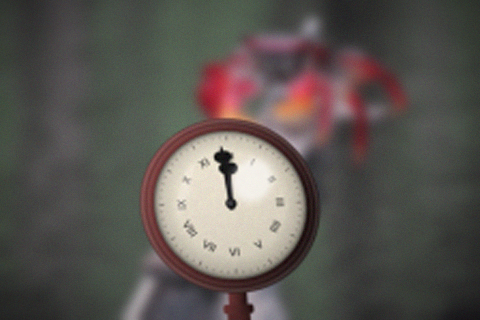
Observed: {"hour": 11, "minute": 59}
